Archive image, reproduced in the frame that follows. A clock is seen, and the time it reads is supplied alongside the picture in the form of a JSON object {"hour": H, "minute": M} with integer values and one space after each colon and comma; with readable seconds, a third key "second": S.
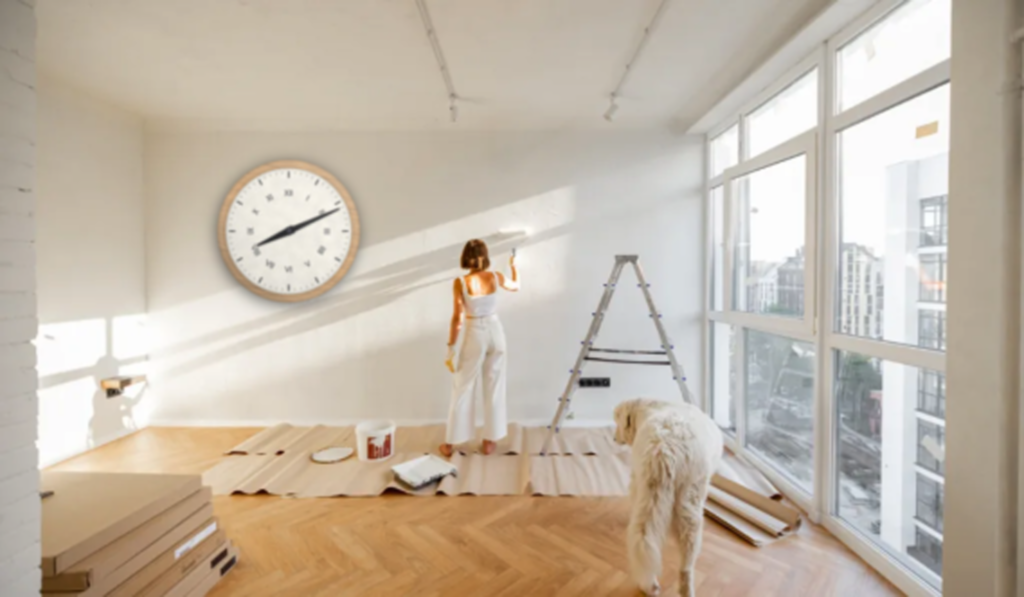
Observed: {"hour": 8, "minute": 11}
